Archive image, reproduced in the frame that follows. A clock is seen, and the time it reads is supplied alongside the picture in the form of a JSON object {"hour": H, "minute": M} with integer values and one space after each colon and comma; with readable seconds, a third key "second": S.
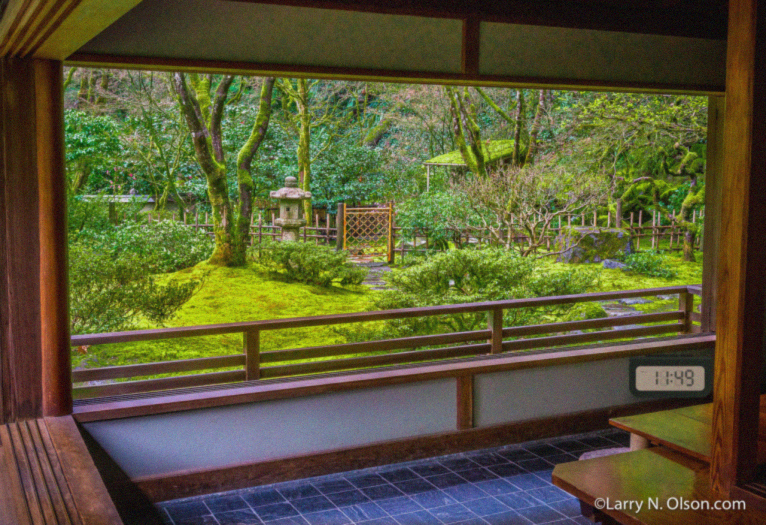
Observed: {"hour": 11, "minute": 49}
